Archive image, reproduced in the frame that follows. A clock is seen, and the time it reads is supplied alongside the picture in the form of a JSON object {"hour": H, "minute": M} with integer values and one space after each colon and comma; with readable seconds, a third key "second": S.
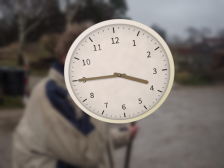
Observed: {"hour": 3, "minute": 45}
